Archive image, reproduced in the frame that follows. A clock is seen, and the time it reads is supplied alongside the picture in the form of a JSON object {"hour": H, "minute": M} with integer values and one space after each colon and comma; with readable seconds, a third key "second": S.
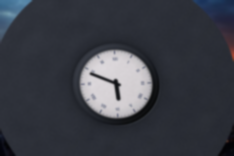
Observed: {"hour": 5, "minute": 49}
